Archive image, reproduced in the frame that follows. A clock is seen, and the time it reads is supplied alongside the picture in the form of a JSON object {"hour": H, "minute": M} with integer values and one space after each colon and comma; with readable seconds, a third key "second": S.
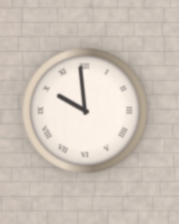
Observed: {"hour": 9, "minute": 59}
